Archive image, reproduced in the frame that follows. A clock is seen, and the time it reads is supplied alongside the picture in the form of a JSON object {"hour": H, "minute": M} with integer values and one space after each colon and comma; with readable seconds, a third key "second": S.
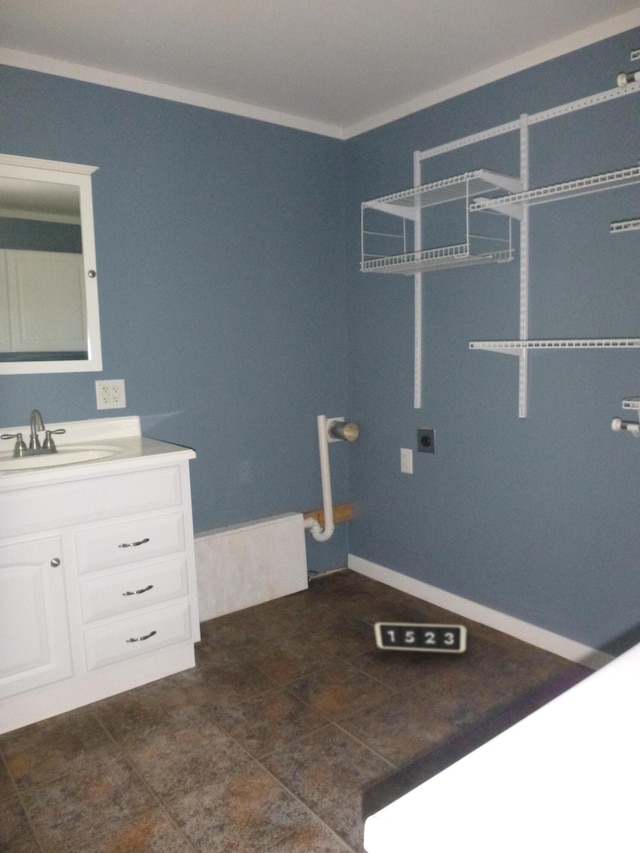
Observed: {"hour": 15, "minute": 23}
